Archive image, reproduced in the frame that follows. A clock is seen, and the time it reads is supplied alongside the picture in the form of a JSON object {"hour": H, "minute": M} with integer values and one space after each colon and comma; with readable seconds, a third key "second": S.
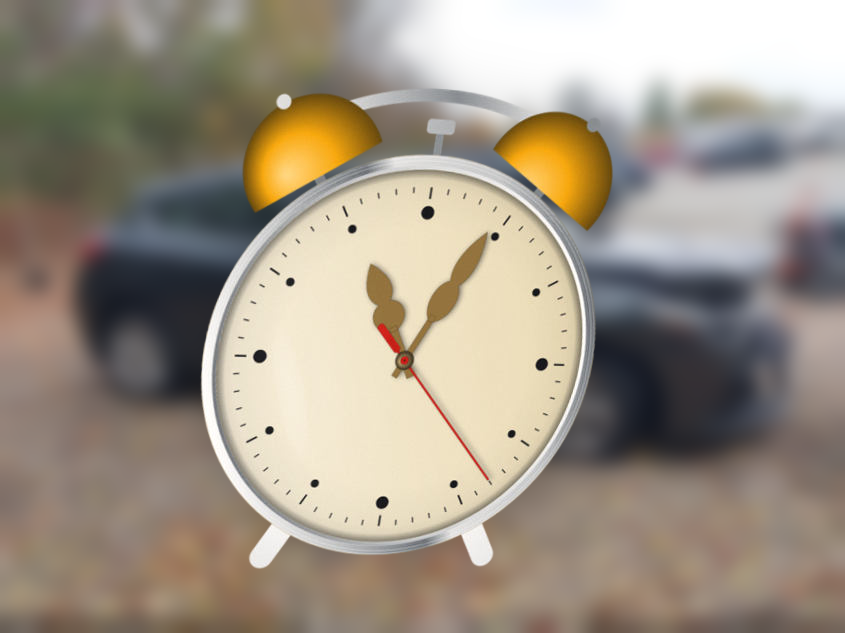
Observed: {"hour": 11, "minute": 4, "second": 23}
